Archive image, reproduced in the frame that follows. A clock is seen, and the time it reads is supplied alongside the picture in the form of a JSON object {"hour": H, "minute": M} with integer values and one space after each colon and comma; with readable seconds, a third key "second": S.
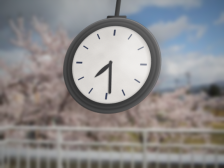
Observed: {"hour": 7, "minute": 29}
